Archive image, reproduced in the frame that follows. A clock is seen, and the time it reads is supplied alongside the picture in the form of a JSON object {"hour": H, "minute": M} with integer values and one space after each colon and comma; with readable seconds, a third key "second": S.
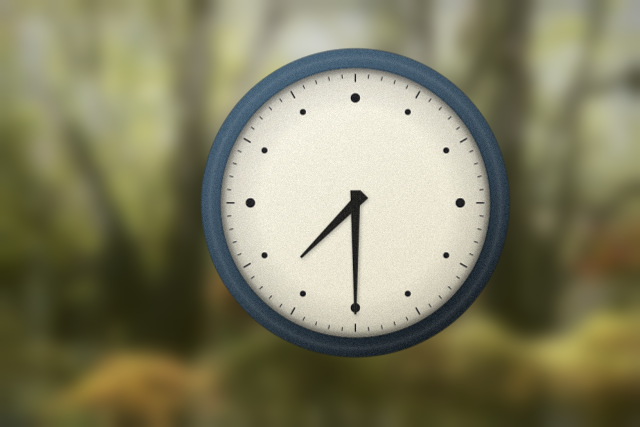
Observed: {"hour": 7, "minute": 30}
